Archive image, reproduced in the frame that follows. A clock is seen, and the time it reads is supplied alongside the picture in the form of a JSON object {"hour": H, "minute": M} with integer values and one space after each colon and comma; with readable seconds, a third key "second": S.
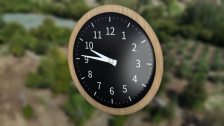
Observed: {"hour": 9, "minute": 46}
